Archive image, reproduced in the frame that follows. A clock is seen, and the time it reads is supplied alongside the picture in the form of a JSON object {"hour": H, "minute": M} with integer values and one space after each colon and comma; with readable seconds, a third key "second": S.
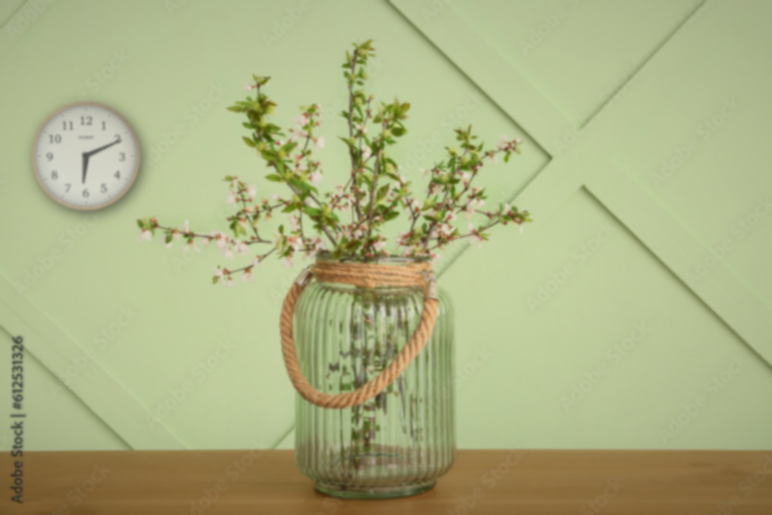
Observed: {"hour": 6, "minute": 11}
